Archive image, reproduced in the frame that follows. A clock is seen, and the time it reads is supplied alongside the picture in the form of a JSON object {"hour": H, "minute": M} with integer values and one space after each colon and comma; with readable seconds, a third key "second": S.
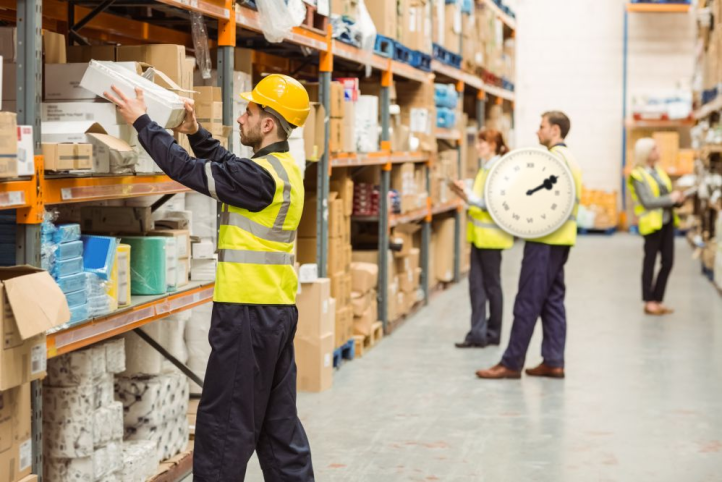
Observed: {"hour": 2, "minute": 10}
